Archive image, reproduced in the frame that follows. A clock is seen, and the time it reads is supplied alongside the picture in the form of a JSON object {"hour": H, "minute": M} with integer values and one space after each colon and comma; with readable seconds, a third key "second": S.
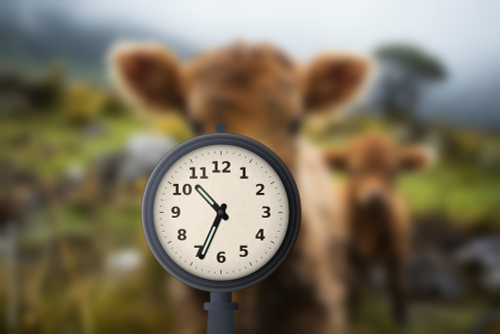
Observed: {"hour": 10, "minute": 34}
